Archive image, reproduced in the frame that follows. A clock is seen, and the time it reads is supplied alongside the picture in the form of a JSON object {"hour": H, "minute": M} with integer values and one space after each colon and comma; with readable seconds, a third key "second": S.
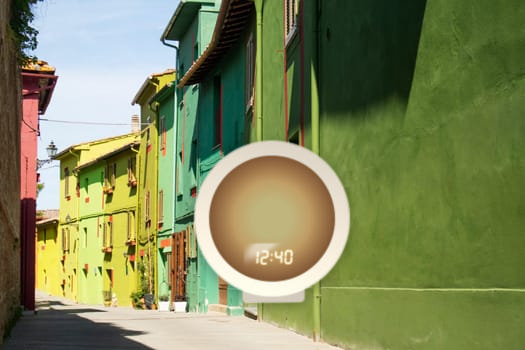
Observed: {"hour": 12, "minute": 40}
